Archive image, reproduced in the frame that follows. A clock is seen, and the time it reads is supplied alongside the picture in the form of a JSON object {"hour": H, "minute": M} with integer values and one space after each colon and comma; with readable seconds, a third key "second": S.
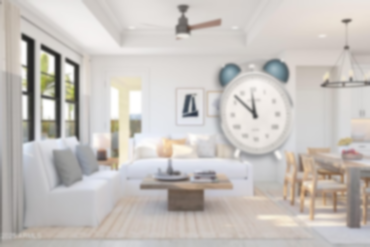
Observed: {"hour": 11, "minute": 52}
